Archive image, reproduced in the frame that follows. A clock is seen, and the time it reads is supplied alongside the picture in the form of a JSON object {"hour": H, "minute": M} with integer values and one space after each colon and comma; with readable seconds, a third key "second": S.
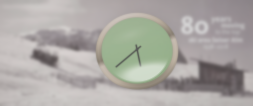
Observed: {"hour": 5, "minute": 38}
